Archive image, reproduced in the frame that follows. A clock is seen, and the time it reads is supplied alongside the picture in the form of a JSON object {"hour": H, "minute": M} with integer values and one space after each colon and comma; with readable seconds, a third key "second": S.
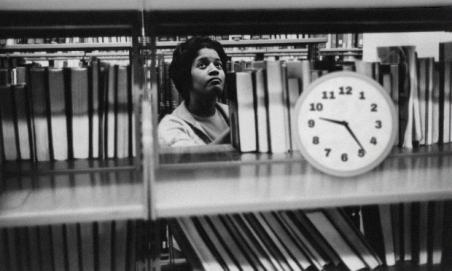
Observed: {"hour": 9, "minute": 24}
